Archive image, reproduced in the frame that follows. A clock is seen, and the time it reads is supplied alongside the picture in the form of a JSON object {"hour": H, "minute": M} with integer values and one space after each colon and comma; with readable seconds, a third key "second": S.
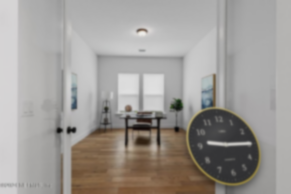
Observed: {"hour": 9, "minute": 15}
